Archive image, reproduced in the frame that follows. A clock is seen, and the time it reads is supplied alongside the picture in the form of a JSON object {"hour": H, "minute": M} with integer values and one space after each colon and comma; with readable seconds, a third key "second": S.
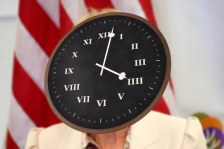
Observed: {"hour": 4, "minute": 2}
